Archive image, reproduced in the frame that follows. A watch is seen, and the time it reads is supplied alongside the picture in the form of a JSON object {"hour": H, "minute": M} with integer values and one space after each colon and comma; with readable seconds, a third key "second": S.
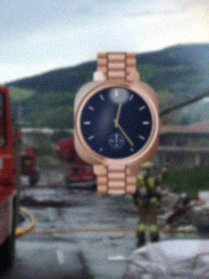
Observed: {"hour": 12, "minute": 24}
